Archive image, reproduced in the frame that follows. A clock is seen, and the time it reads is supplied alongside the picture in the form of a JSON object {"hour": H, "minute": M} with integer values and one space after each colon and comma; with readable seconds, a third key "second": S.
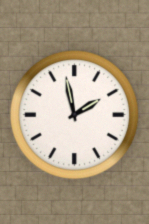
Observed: {"hour": 1, "minute": 58}
